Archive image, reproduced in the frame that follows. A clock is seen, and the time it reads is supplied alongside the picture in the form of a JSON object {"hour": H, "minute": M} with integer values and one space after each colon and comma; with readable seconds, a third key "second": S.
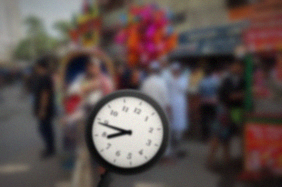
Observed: {"hour": 7, "minute": 44}
